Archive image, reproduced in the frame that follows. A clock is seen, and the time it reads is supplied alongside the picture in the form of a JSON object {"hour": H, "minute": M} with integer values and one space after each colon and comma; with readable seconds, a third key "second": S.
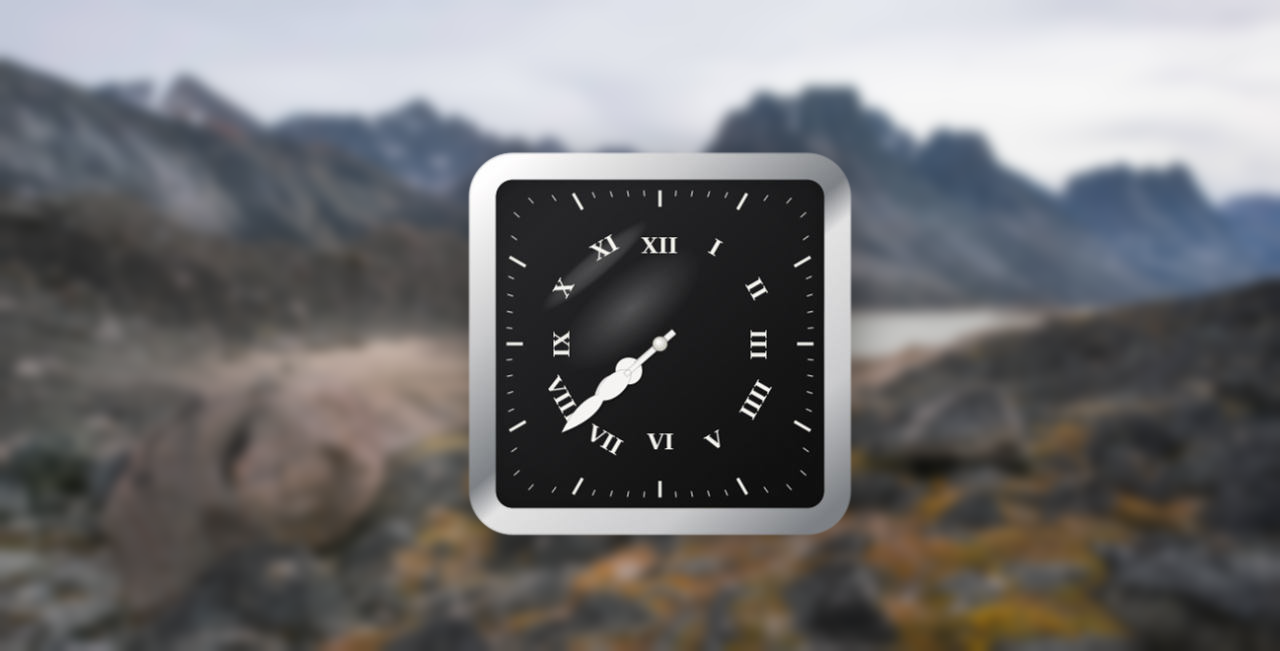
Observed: {"hour": 7, "minute": 38}
